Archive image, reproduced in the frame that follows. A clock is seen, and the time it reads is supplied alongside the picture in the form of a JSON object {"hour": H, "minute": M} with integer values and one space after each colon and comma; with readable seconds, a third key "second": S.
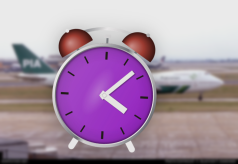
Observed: {"hour": 4, "minute": 8}
